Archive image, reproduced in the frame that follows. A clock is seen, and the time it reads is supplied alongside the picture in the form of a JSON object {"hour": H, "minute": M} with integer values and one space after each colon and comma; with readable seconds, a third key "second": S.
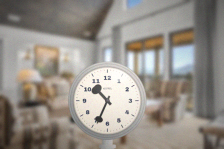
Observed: {"hour": 10, "minute": 34}
